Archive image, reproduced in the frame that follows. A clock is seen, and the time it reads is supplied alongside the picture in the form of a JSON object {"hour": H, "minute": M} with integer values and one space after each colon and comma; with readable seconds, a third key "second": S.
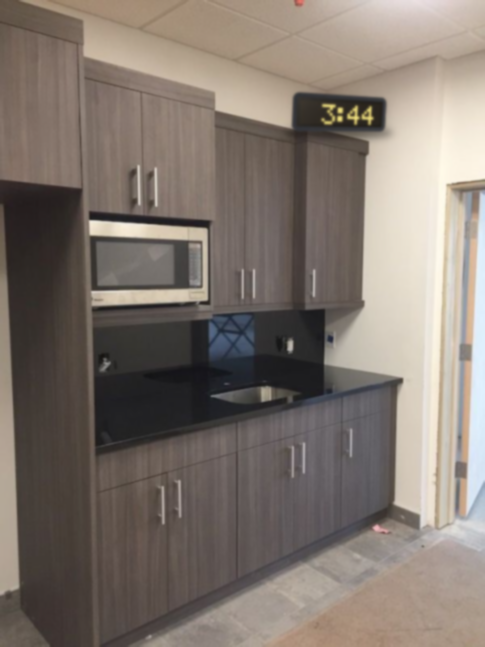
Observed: {"hour": 3, "minute": 44}
